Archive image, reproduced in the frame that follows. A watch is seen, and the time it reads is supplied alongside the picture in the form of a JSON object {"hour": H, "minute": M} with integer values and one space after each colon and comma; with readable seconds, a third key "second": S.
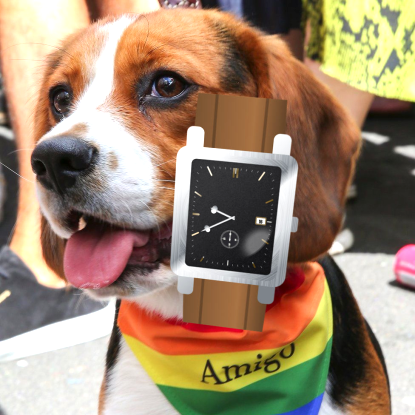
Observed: {"hour": 9, "minute": 40}
